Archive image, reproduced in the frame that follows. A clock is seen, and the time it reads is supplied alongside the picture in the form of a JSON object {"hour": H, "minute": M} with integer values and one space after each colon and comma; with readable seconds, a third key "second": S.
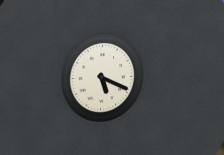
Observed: {"hour": 5, "minute": 19}
